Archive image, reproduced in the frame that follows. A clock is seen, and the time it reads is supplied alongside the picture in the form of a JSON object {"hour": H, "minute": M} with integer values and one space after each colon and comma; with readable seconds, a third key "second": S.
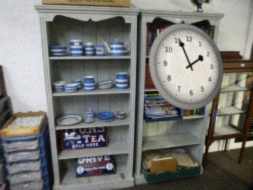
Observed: {"hour": 1, "minute": 56}
